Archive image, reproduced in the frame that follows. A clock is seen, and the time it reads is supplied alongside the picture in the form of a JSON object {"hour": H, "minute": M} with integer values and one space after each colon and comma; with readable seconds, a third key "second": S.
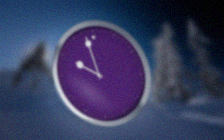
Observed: {"hour": 9, "minute": 58}
